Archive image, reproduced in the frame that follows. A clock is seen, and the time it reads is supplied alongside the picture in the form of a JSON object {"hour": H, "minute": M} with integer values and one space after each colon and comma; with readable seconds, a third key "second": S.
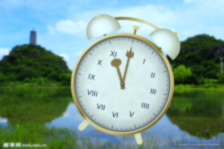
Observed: {"hour": 11, "minute": 0}
